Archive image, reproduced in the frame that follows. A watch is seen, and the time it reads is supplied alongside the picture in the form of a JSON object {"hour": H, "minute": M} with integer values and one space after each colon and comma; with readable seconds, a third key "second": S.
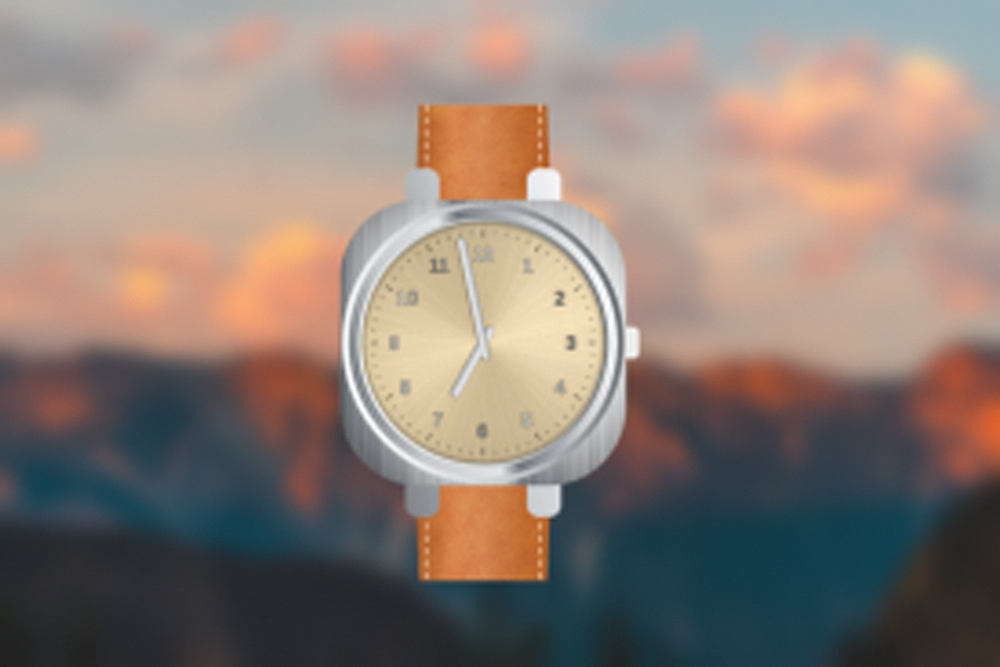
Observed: {"hour": 6, "minute": 58}
